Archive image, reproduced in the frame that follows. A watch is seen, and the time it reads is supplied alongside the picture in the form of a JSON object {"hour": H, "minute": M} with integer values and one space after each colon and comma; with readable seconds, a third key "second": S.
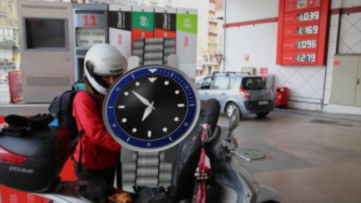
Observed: {"hour": 6, "minute": 52}
